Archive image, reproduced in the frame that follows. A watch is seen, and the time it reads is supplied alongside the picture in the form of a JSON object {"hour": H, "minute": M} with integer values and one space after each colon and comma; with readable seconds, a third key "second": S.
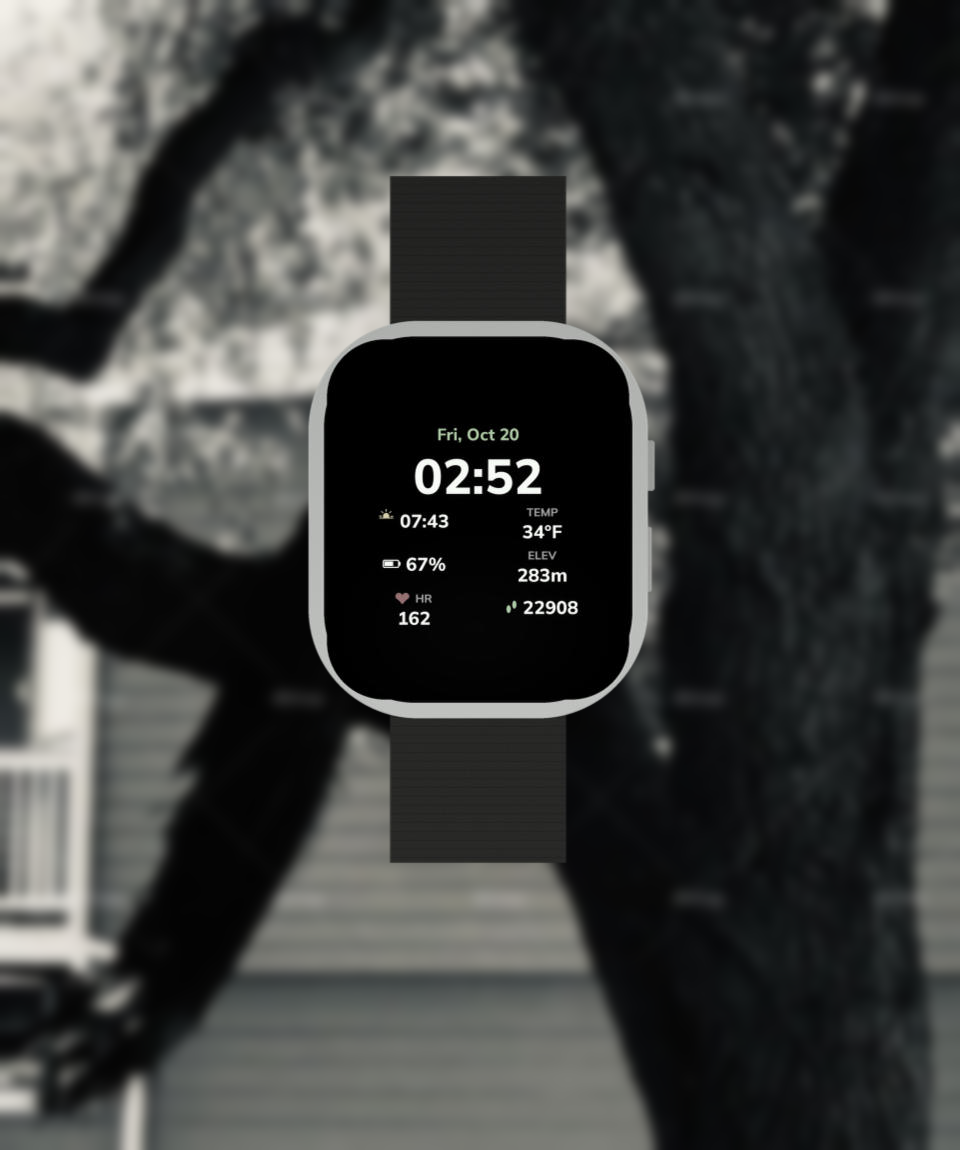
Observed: {"hour": 2, "minute": 52}
